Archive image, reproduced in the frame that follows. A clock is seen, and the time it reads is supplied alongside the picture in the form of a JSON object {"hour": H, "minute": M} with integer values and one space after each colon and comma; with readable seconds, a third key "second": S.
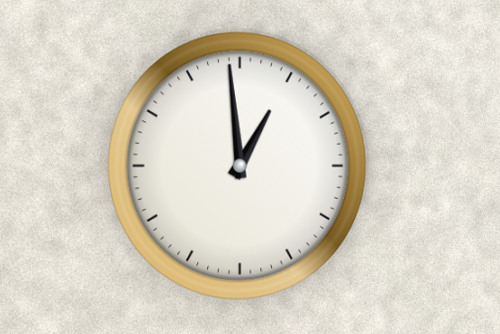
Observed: {"hour": 12, "minute": 59}
